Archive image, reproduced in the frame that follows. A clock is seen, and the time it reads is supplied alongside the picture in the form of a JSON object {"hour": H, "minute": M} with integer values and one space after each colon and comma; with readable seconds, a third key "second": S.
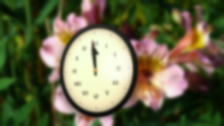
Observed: {"hour": 11, "minute": 59}
